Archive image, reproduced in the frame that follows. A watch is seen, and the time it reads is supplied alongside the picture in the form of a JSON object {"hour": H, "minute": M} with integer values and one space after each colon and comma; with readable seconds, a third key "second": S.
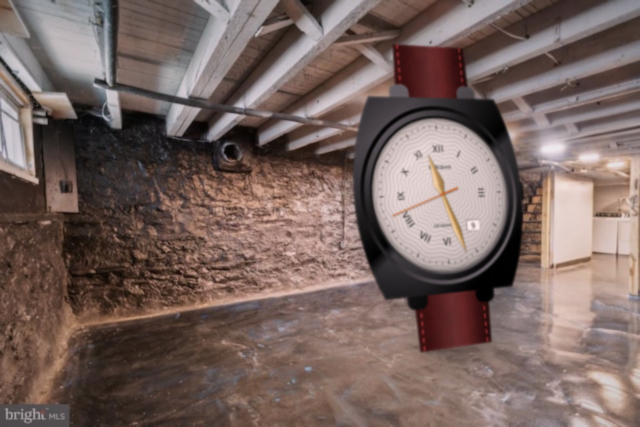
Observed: {"hour": 11, "minute": 26, "second": 42}
